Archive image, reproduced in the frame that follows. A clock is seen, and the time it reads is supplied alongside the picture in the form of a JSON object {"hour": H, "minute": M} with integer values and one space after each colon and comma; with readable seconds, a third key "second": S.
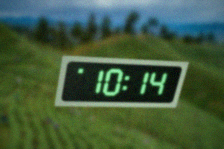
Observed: {"hour": 10, "minute": 14}
